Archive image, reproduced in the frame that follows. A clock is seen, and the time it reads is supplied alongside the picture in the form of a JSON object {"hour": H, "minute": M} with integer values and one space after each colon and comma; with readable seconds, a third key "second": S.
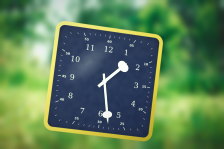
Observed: {"hour": 1, "minute": 28}
